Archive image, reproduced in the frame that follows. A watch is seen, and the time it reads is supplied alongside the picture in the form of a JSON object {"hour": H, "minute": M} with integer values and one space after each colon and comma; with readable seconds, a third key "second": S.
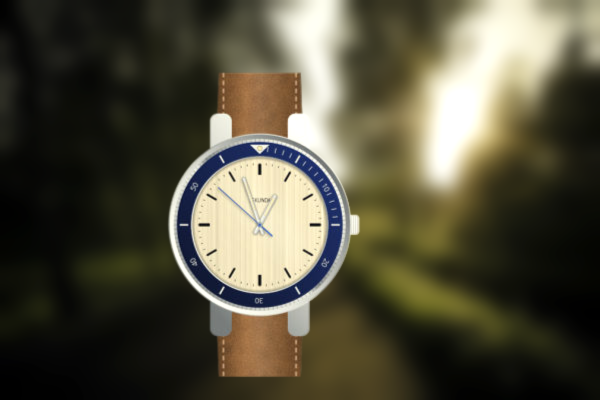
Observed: {"hour": 12, "minute": 56, "second": 52}
